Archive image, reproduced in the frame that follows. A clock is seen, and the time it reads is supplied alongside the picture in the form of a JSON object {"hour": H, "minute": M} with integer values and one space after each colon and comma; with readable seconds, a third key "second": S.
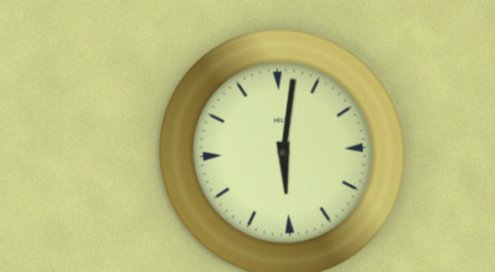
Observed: {"hour": 6, "minute": 2}
